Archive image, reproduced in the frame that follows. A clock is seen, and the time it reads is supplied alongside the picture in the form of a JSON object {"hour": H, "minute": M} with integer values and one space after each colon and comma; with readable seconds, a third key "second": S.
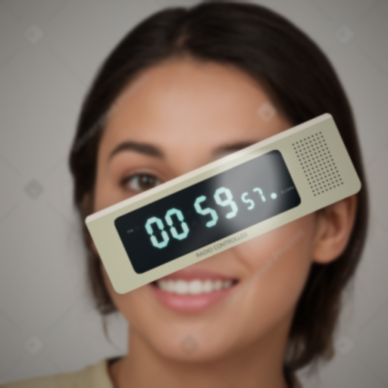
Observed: {"hour": 0, "minute": 59, "second": 57}
